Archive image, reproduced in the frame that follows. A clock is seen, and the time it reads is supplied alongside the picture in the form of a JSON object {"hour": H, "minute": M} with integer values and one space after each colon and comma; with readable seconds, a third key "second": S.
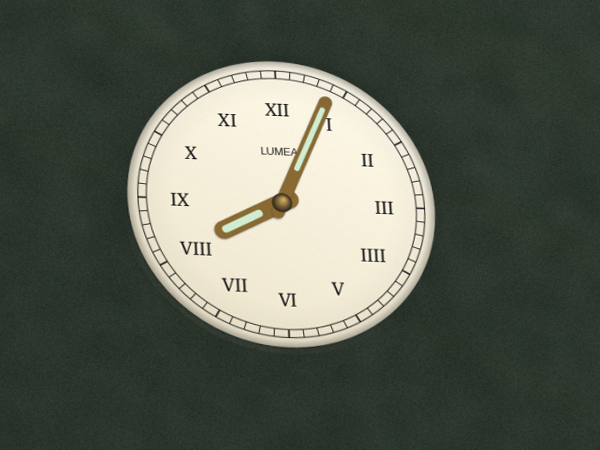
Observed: {"hour": 8, "minute": 4}
